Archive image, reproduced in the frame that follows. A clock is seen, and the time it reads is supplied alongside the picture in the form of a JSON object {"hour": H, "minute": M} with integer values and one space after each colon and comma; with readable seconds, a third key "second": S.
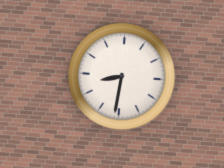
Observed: {"hour": 8, "minute": 31}
